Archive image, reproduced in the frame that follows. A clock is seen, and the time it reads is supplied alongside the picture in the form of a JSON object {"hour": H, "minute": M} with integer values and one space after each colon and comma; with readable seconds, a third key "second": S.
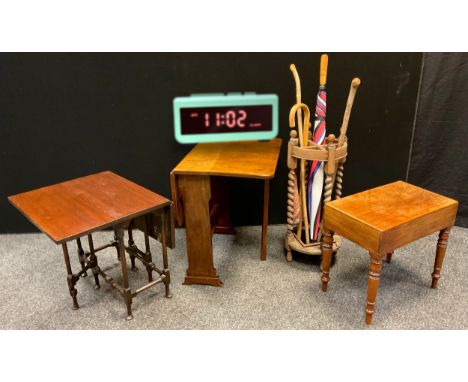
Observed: {"hour": 11, "minute": 2}
